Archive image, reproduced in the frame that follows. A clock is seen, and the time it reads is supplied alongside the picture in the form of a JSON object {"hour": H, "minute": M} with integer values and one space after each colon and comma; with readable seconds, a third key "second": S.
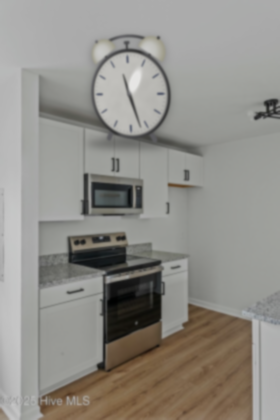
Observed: {"hour": 11, "minute": 27}
